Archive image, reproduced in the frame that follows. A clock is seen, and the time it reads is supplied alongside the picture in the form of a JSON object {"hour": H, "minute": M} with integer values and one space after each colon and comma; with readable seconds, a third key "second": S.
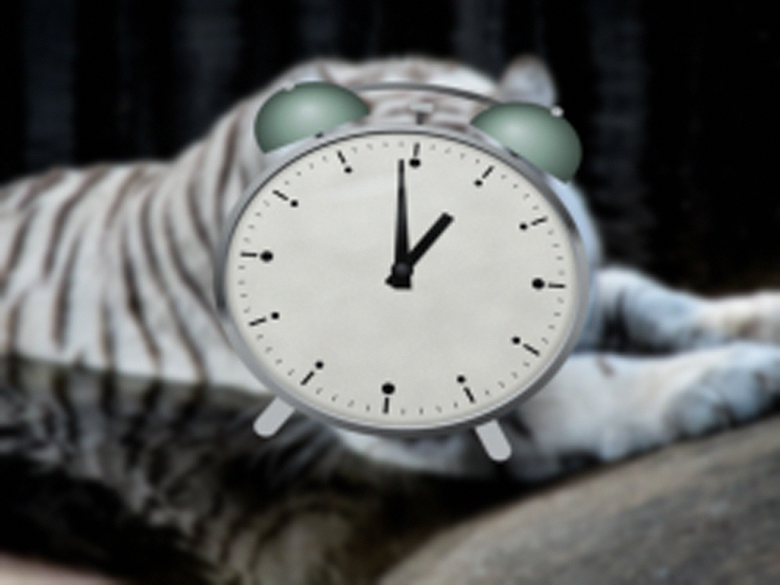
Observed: {"hour": 12, "minute": 59}
